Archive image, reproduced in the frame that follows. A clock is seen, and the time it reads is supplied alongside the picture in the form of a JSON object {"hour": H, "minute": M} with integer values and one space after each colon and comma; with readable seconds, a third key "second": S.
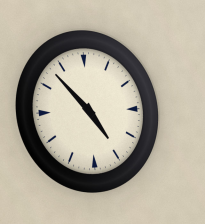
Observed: {"hour": 4, "minute": 53}
